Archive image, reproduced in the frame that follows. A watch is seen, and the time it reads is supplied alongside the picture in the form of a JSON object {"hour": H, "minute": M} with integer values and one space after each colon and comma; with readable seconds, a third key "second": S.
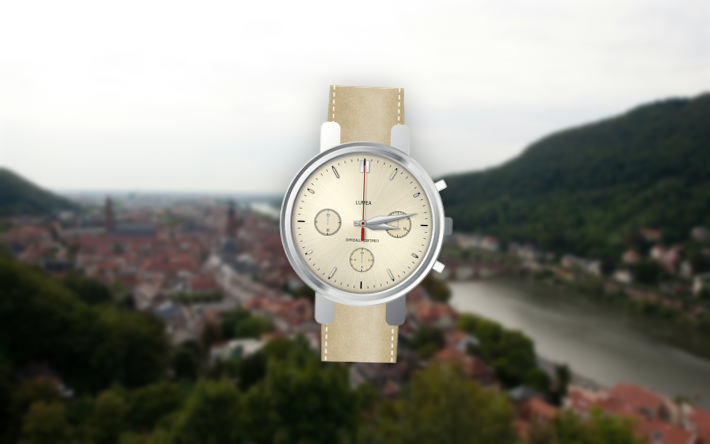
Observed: {"hour": 3, "minute": 13}
